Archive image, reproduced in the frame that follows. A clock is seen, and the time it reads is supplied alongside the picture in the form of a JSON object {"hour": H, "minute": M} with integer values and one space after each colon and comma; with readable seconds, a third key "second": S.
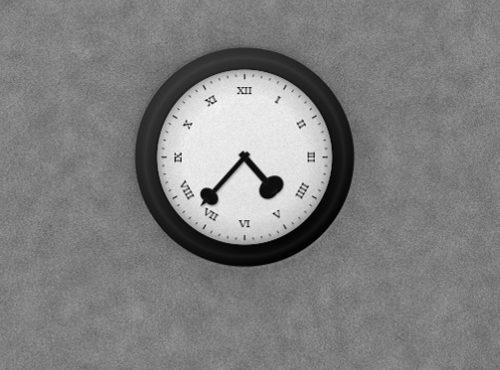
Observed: {"hour": 4, "minute": 37}
